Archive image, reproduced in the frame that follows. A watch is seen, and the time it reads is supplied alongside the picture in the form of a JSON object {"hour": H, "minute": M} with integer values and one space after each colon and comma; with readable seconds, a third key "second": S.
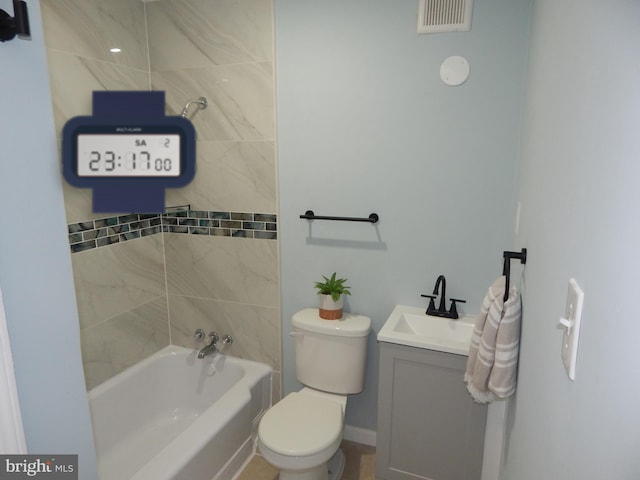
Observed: {"hour": 23, "minute": 17, "second": 0}
